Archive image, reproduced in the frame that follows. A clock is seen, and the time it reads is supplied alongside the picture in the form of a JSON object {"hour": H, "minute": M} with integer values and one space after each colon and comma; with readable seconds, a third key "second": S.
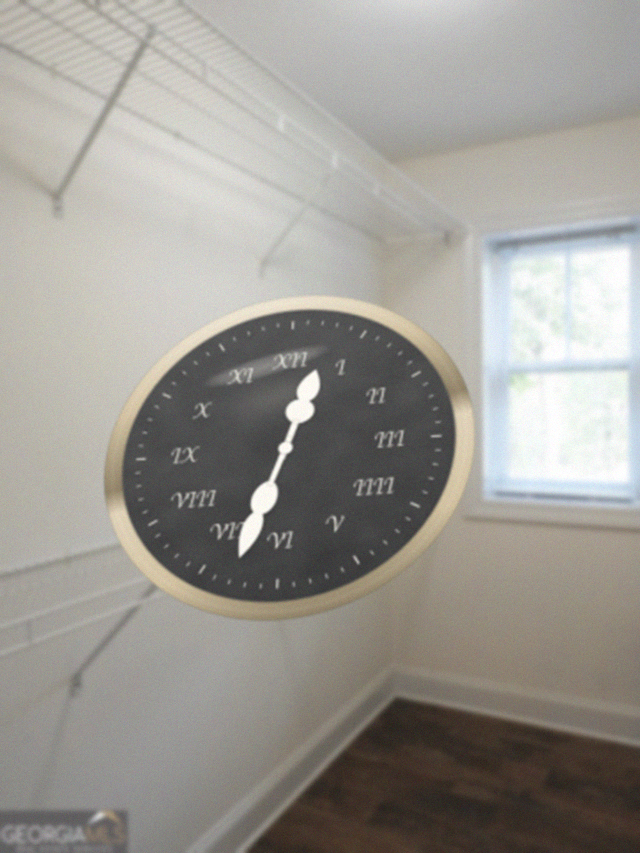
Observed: {"hour": 12, "minute": 33}
